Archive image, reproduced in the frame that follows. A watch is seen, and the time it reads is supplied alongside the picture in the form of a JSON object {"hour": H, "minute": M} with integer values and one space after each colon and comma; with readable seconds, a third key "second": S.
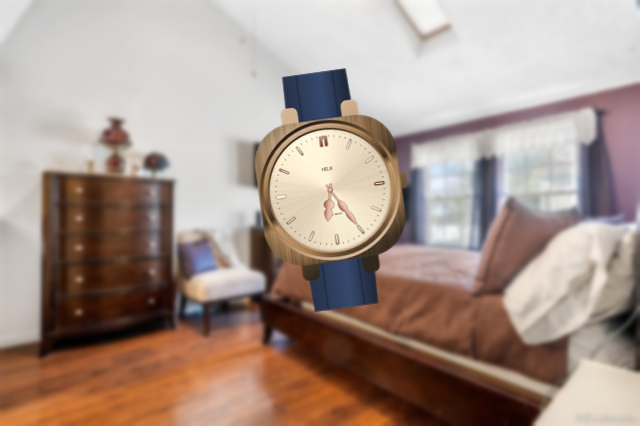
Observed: {"hour": 6, "minute": 25}
